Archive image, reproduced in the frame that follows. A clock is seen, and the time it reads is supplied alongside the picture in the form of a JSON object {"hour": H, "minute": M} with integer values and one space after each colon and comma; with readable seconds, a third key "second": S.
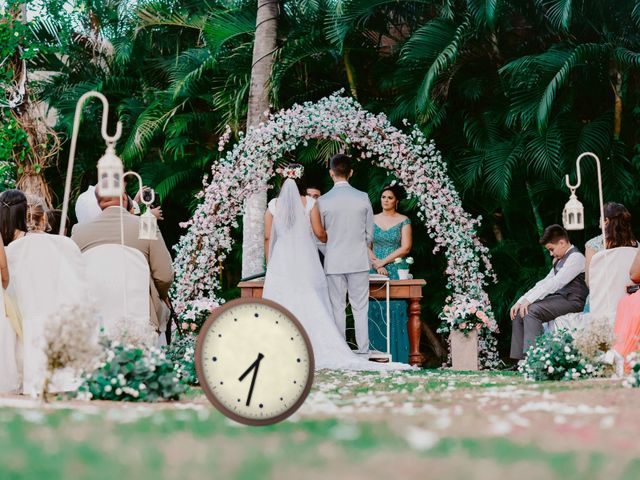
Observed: {"hour": 7, "minute": 33}
